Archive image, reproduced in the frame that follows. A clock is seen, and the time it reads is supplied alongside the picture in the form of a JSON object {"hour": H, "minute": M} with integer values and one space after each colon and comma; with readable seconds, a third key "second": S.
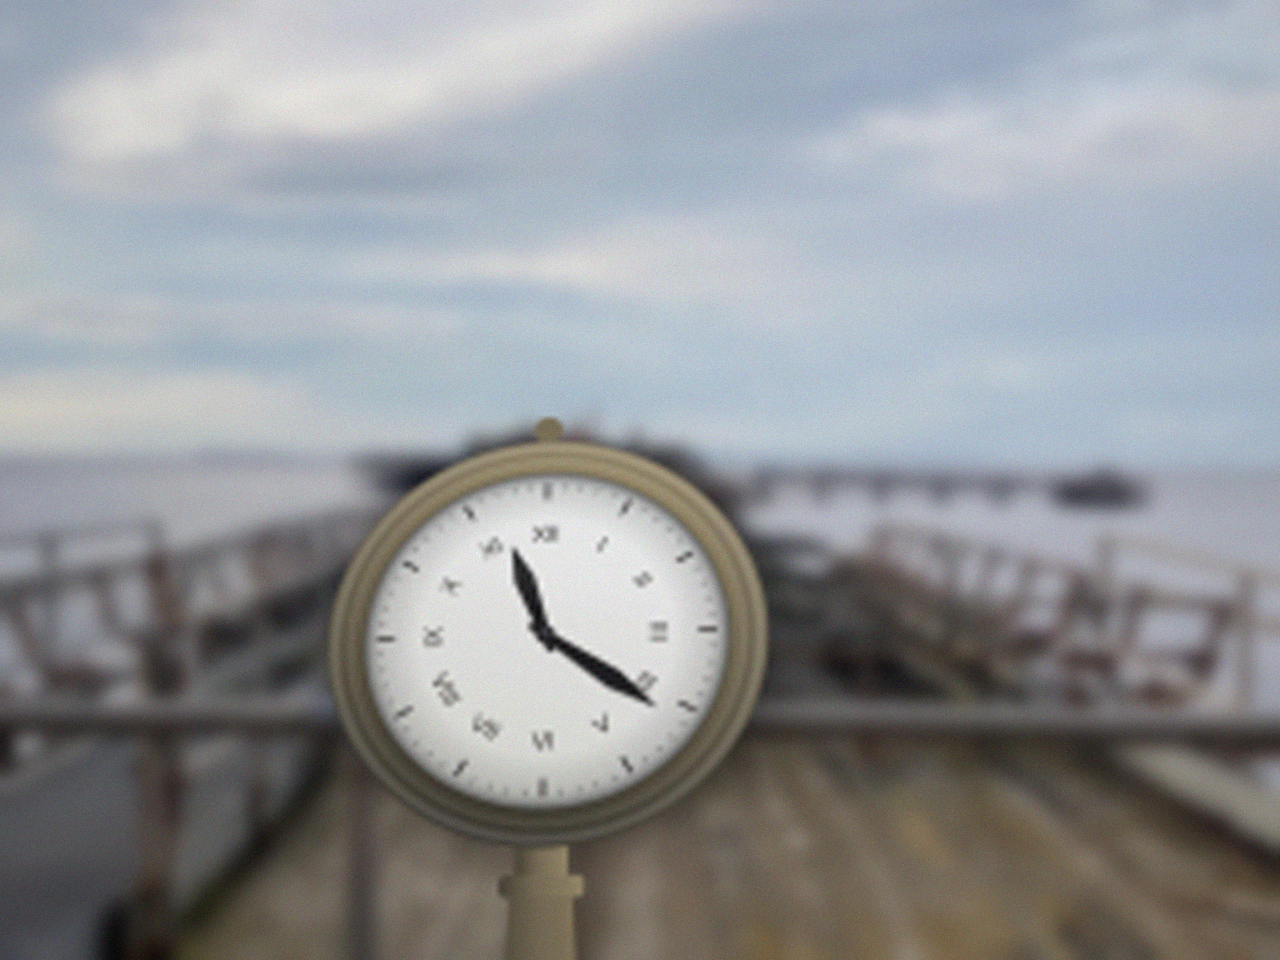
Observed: {"hour": 11, "minute": 21}
